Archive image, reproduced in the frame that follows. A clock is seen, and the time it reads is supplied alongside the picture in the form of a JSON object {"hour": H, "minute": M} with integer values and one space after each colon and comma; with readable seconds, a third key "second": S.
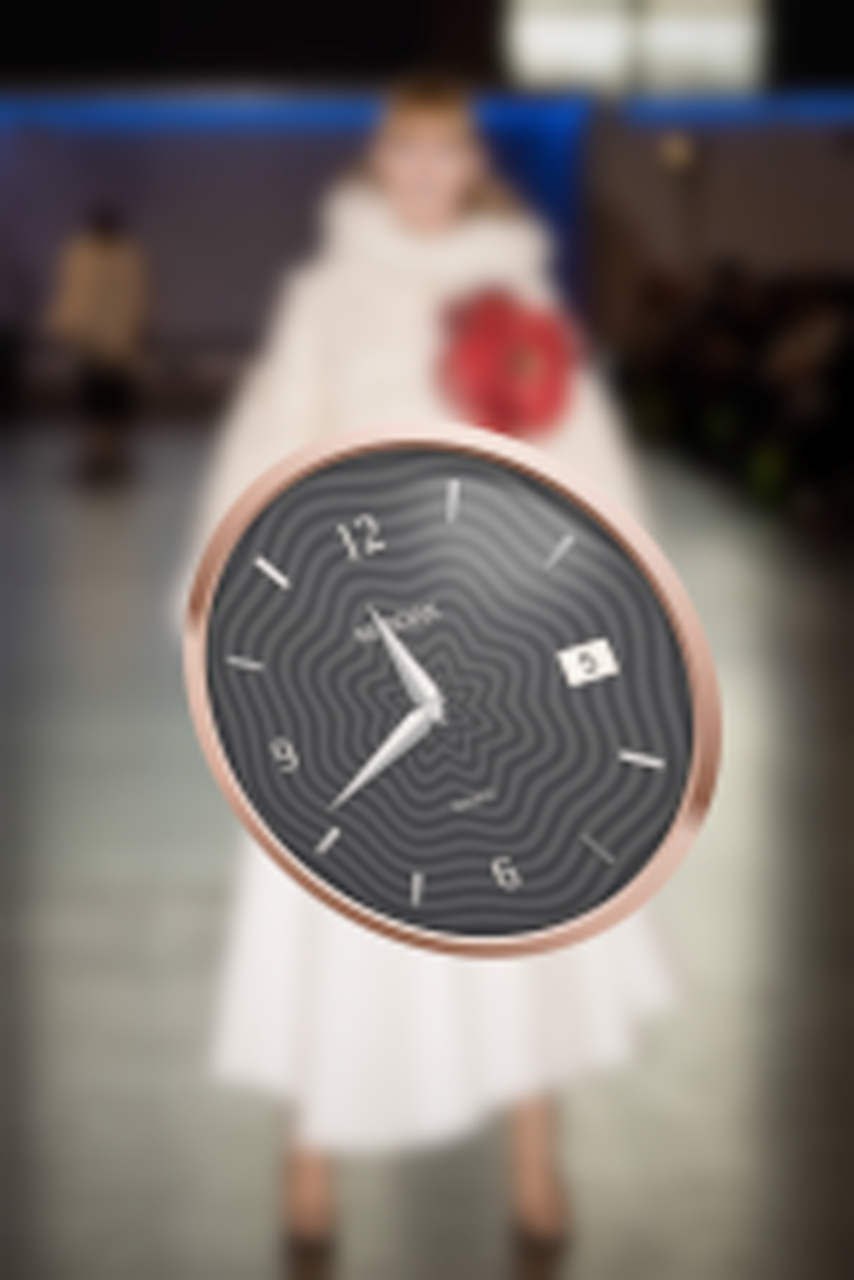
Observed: {"hour": 11, "minute": 41}
